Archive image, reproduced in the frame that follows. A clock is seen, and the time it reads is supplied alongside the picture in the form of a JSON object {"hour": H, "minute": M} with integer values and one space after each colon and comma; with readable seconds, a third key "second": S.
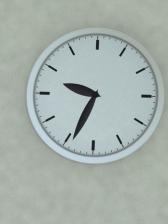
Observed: {"hour": 9, "minute": 34}
